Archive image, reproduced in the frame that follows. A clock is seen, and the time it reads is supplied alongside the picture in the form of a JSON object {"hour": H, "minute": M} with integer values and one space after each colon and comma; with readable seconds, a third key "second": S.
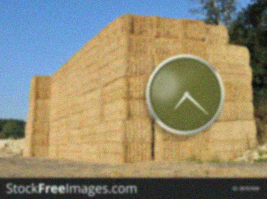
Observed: {"hour": 7, "minute": 22}
